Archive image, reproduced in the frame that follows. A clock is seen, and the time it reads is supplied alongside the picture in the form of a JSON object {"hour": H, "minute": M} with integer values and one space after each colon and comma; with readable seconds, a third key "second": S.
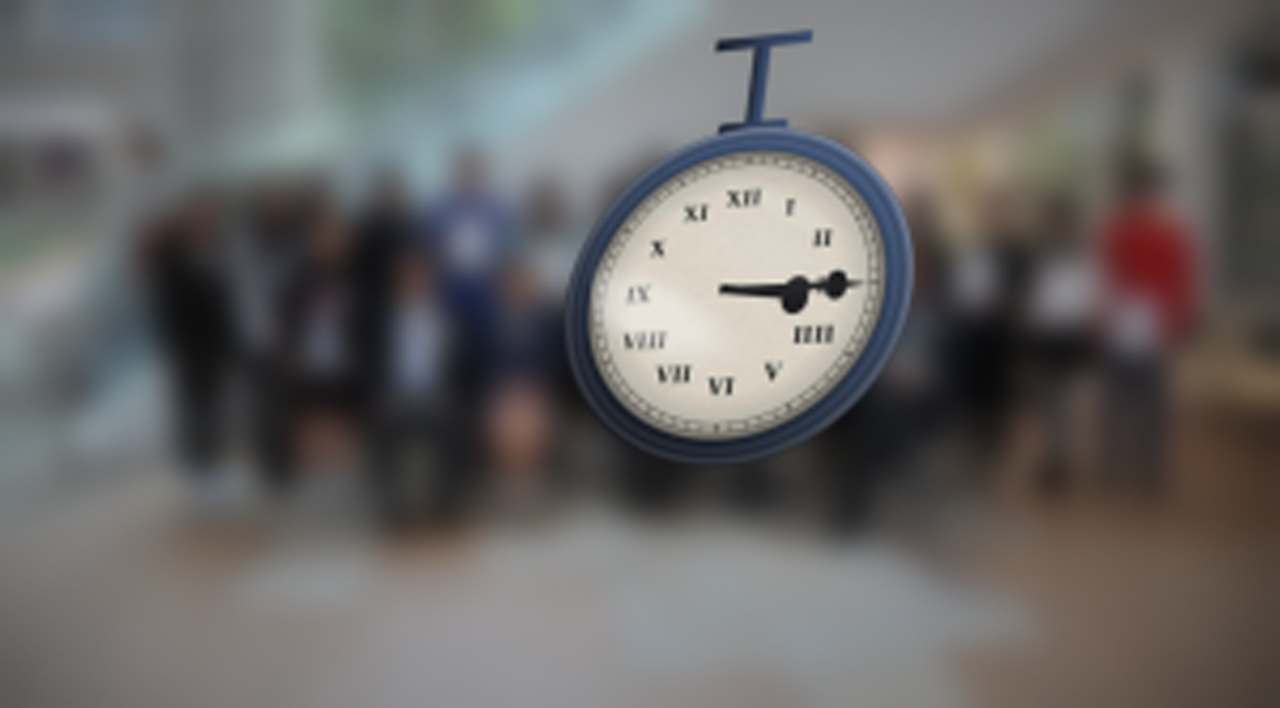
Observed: {"hour": 3, "minute": 15}
